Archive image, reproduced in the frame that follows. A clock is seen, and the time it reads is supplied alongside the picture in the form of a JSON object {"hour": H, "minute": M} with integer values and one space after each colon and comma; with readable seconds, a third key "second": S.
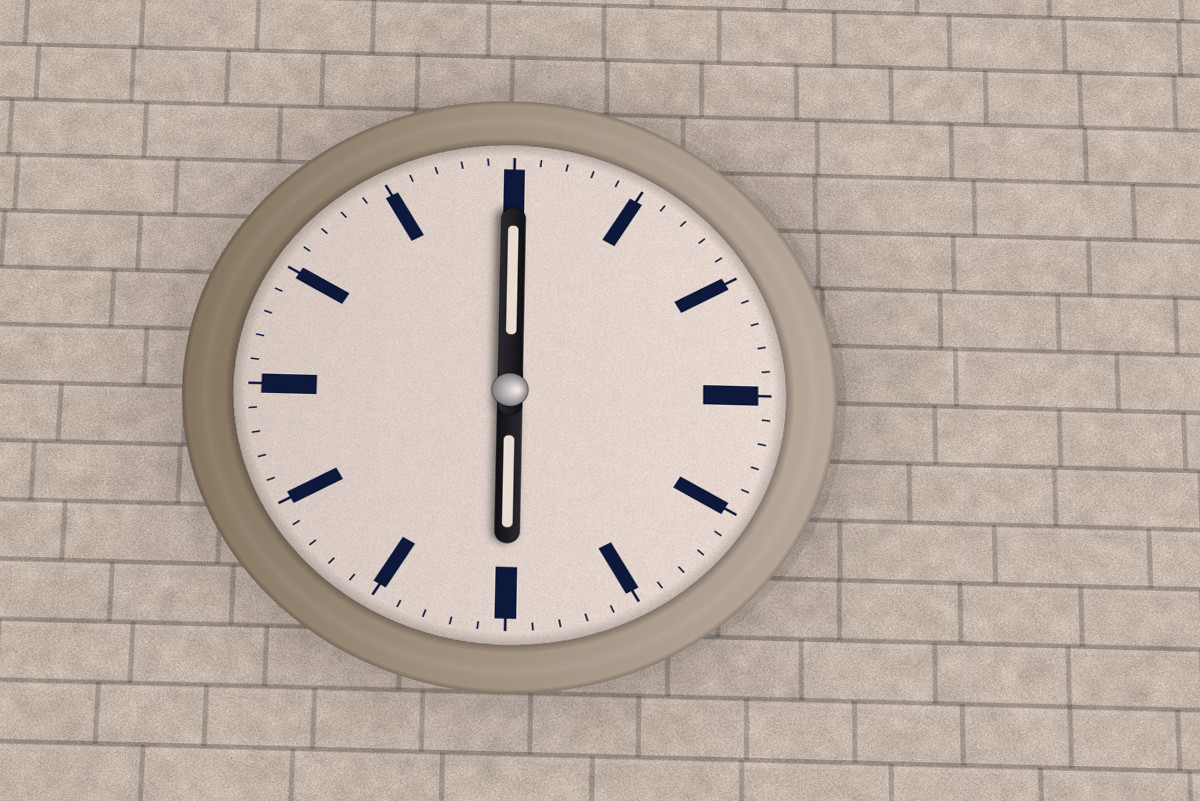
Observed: {"hour": 6, "minute": 0}
